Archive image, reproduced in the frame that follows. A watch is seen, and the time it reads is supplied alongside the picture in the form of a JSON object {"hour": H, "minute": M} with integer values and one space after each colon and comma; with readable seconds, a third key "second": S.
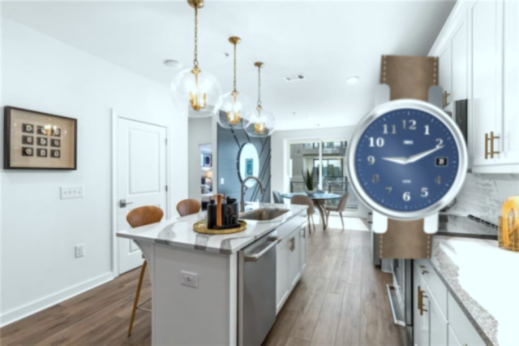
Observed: {"hour": 9, "minute": 11}
